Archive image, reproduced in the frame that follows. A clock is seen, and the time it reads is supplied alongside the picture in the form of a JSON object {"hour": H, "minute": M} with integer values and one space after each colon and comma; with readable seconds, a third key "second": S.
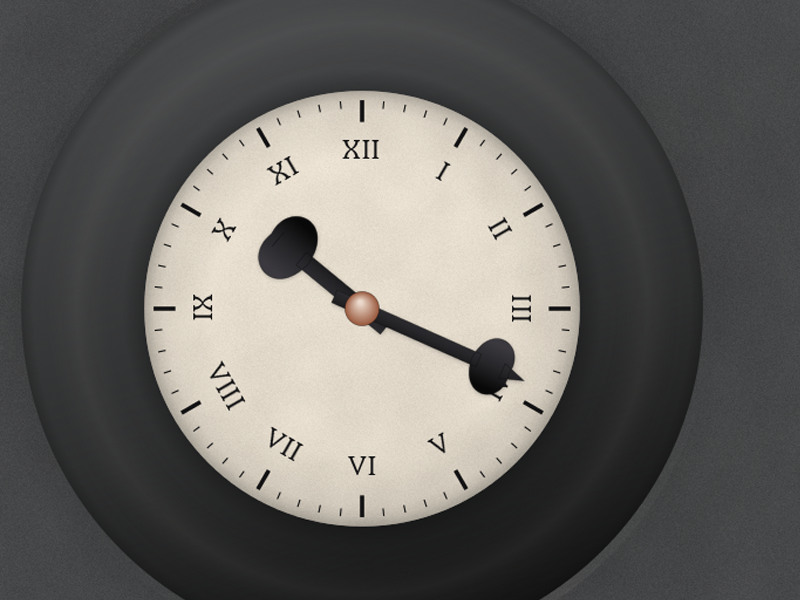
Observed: {"hour": 10, "minute": 19}
